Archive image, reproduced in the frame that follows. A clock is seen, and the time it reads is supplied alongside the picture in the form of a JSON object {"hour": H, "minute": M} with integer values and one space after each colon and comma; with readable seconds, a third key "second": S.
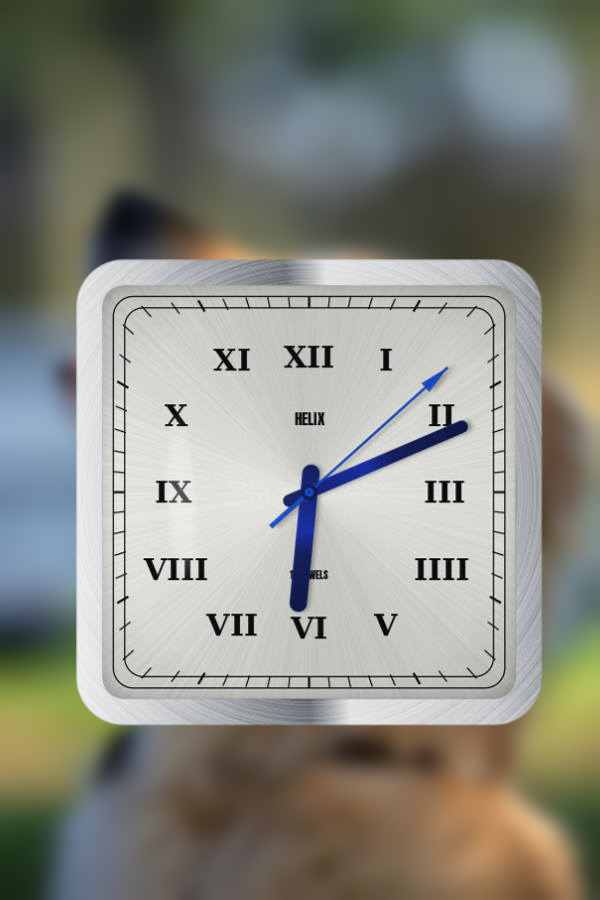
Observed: {"hour": 6, "minute": 11, "second": 8}
